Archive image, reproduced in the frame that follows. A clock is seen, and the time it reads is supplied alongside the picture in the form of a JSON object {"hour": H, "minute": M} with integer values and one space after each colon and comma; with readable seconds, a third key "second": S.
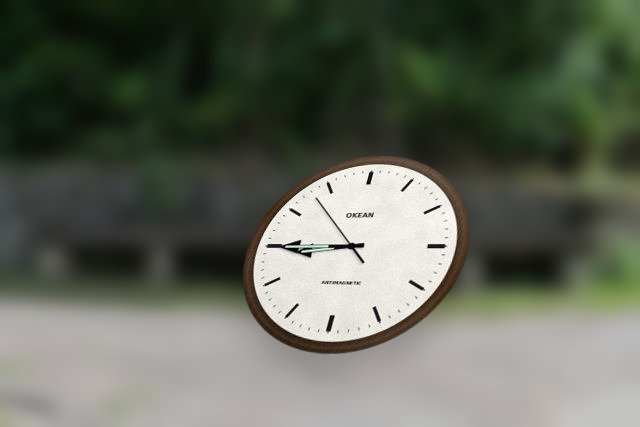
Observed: {"hour": 8, "minute": 44, "second": 53}
